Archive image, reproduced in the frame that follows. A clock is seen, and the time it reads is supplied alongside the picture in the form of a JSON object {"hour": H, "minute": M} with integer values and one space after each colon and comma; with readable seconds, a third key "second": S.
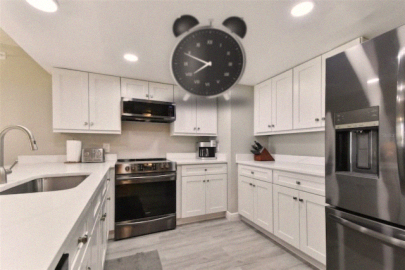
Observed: {"hour": 7, "minute": 49}
